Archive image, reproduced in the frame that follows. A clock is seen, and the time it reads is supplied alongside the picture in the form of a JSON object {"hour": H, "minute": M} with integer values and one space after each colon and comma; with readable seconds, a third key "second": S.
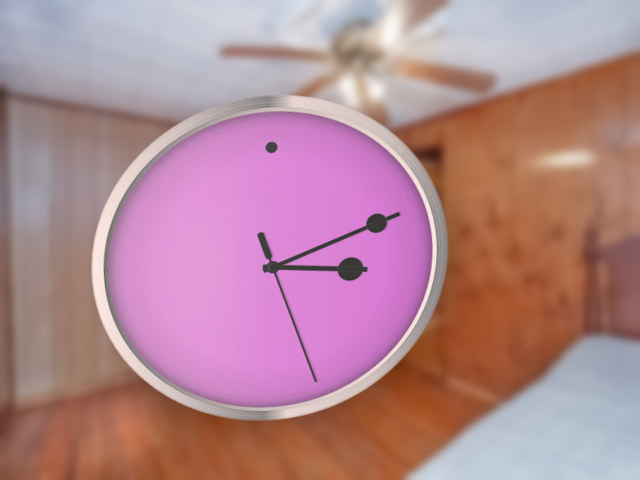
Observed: {"hour": 3, "minute": 11, "second": 27}
